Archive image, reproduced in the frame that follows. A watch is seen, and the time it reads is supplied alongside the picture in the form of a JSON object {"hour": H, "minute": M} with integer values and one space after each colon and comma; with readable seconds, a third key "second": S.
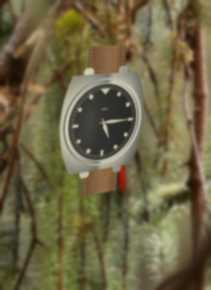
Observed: {"hour": 5, "minute": 15}
